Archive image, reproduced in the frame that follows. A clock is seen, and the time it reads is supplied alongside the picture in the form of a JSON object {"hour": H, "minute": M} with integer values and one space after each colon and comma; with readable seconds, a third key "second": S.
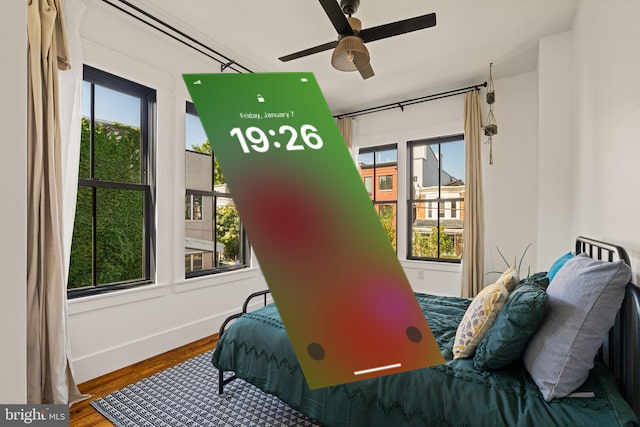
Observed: {"hour": 19, "minute": 26}
